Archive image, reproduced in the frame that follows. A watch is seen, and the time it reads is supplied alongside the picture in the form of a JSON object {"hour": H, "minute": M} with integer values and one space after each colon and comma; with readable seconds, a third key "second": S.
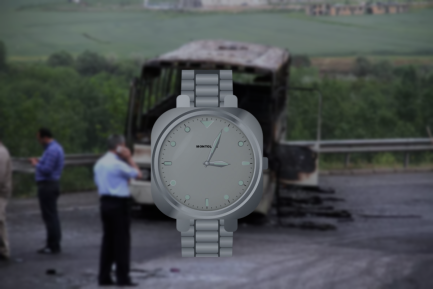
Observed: {"hour": 3, "minute": 4}
